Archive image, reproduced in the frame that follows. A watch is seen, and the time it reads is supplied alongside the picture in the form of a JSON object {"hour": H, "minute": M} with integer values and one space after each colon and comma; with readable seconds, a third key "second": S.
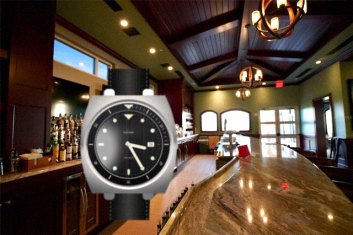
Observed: {"hour": 3, "minute": 25}
